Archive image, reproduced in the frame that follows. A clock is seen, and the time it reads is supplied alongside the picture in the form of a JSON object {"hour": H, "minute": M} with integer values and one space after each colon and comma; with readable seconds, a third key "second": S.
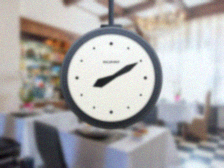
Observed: {"hour": 8, "minute": 10}
